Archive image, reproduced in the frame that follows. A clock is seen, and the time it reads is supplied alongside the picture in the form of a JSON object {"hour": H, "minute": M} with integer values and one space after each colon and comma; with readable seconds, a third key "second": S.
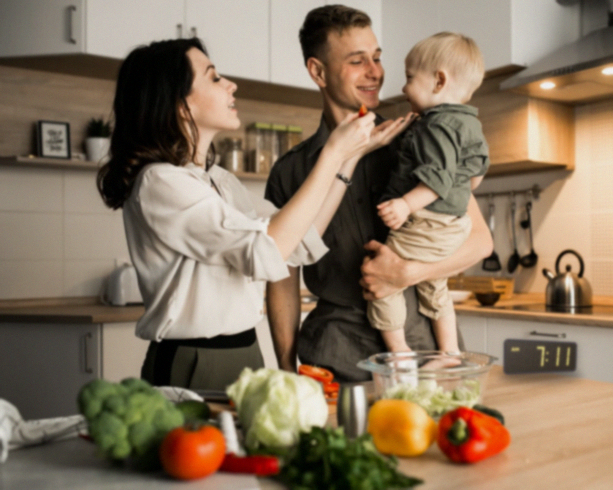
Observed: {"hour": 7, "minute": 11}
